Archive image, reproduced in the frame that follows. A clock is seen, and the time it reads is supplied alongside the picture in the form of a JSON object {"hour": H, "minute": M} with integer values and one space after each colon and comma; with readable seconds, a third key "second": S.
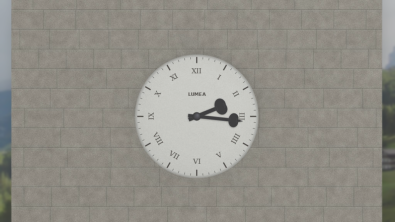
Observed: {"hour": 2, "minute": 16}
